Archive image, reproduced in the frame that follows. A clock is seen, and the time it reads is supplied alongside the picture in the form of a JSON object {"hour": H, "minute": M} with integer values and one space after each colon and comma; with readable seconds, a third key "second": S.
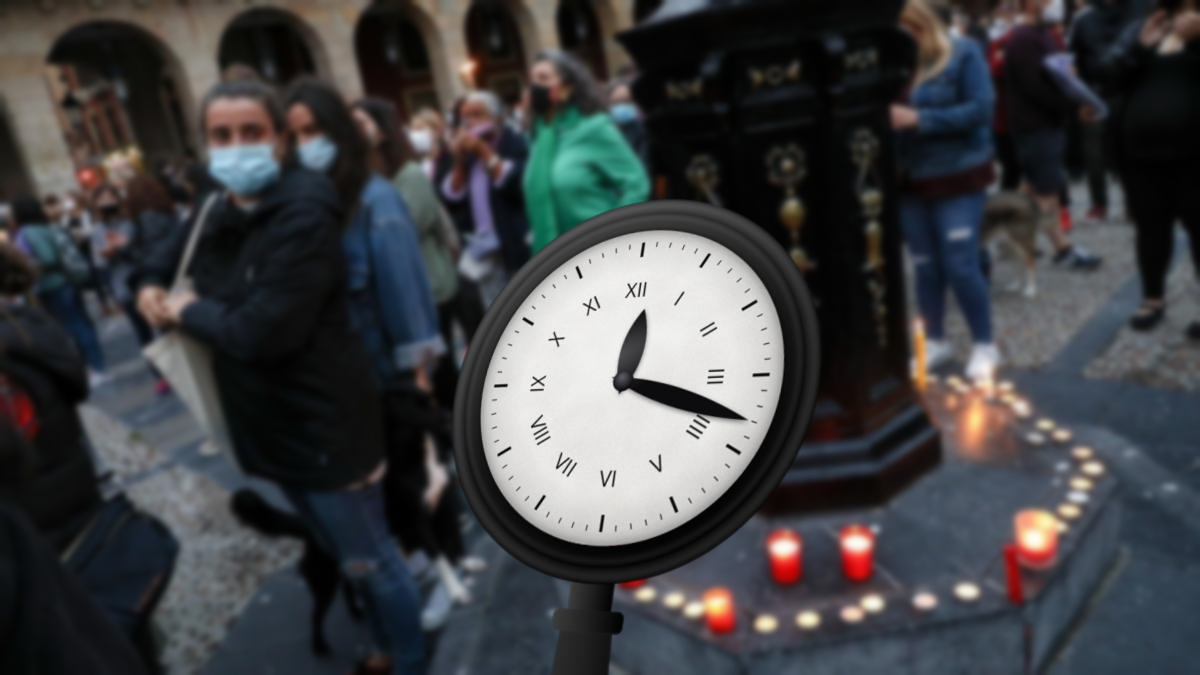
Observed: {"hour": 12, "minute": 18}
